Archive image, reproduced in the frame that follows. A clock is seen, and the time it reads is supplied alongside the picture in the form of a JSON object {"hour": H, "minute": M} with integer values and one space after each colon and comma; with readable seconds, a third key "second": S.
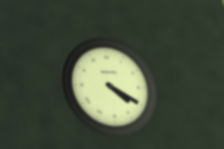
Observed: {"hour": 4, "minute": 20}
